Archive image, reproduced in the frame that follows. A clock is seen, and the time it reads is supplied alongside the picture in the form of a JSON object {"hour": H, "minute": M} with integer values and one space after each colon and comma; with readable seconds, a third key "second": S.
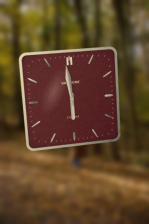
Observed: {"hour": 5, "minute": 59}
